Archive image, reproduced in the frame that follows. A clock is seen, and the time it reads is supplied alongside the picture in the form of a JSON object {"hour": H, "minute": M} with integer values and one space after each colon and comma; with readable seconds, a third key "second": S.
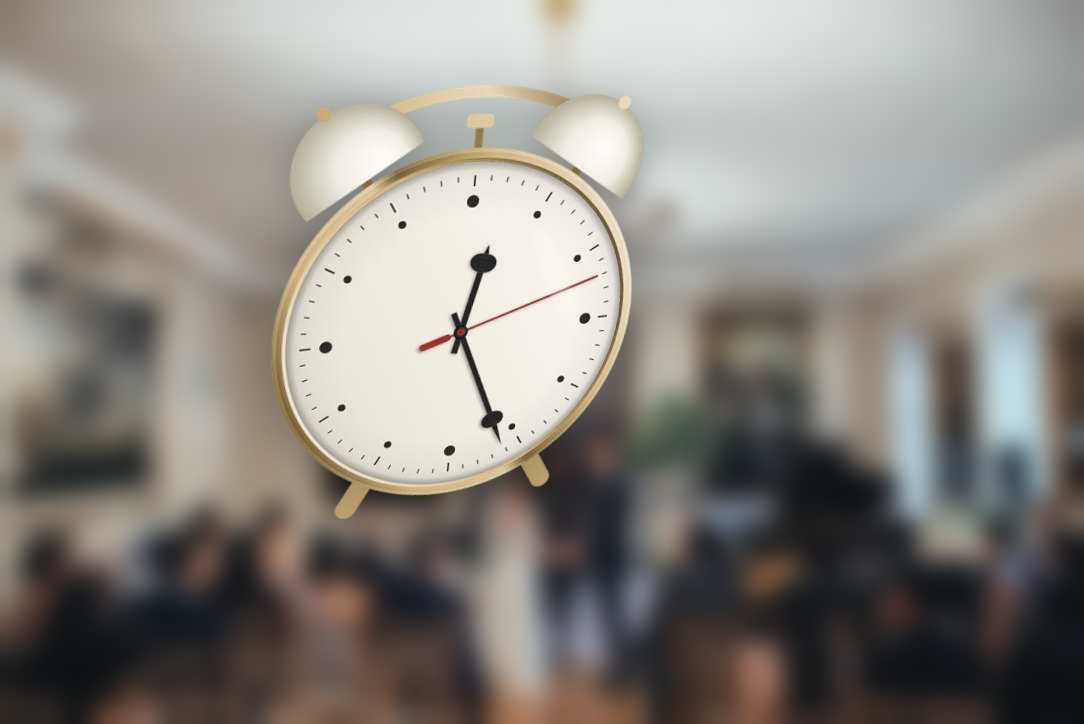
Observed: {"hour": 12, "minute": 26, "second": 12}
